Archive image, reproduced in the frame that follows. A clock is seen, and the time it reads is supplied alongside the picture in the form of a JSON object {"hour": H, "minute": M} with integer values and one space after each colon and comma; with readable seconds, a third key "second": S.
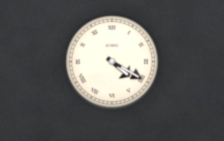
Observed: {"hour": 4, "minute": 20}
